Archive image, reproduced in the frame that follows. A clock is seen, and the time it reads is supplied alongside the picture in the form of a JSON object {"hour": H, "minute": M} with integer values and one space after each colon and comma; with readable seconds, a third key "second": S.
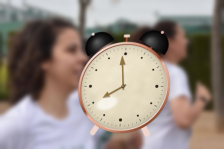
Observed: {"hour": 7, "minute": 59}
